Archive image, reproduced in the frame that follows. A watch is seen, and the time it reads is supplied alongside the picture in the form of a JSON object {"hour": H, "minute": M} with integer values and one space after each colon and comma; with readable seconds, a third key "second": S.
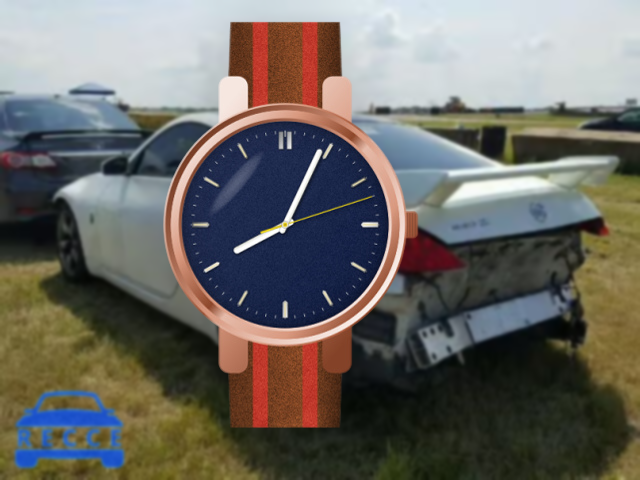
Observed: {"hour": 8, "minute": 4, "second": 12}
